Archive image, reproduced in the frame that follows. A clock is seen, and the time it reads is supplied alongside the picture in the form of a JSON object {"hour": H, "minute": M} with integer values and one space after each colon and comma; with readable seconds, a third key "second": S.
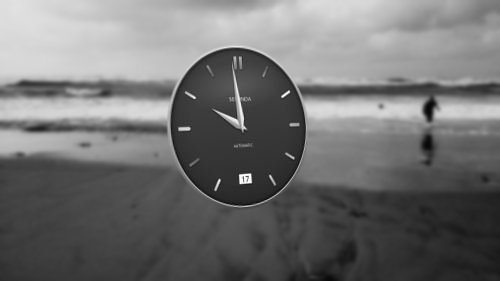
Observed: {"hour": 9, "minute": 59}
